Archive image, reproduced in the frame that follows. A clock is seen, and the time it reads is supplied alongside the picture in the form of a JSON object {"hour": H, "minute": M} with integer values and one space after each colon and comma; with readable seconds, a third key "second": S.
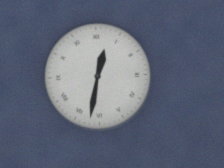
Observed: {"hour": 12, "minute": 32}
